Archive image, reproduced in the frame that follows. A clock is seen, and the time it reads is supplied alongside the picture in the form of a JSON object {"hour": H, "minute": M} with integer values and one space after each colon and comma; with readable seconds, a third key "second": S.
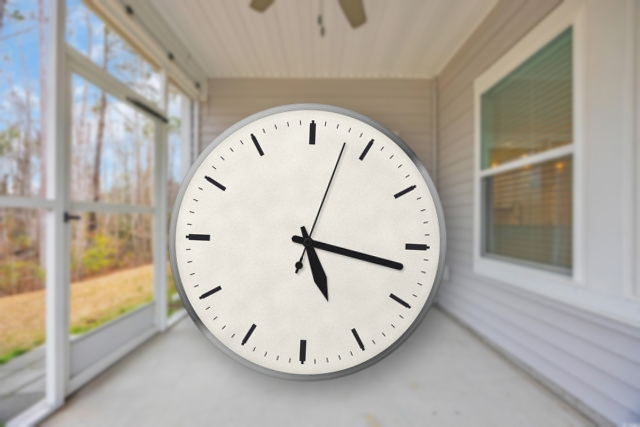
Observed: {"hour": 5, "minute": 17, "second": 3}
